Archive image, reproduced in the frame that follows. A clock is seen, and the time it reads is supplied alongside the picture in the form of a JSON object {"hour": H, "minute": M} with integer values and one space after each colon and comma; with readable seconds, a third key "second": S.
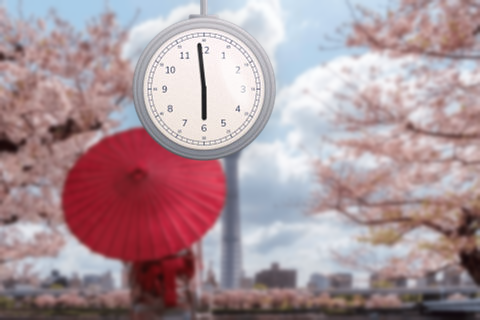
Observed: {"hour": 5, "minute": 59}
